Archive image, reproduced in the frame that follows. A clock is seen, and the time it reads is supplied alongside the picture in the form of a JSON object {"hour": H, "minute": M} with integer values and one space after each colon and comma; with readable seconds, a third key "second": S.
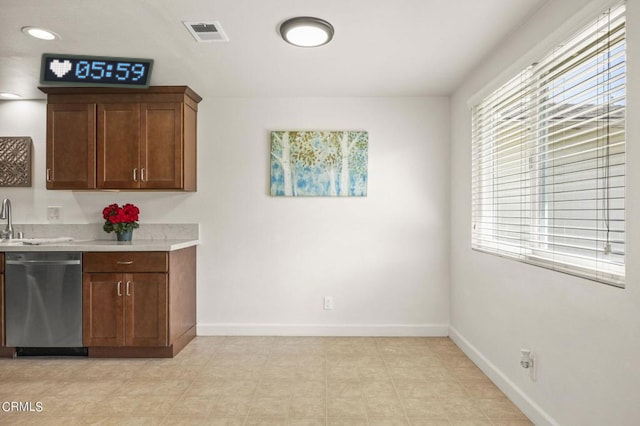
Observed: {"hour": 5, "minute": 59}
